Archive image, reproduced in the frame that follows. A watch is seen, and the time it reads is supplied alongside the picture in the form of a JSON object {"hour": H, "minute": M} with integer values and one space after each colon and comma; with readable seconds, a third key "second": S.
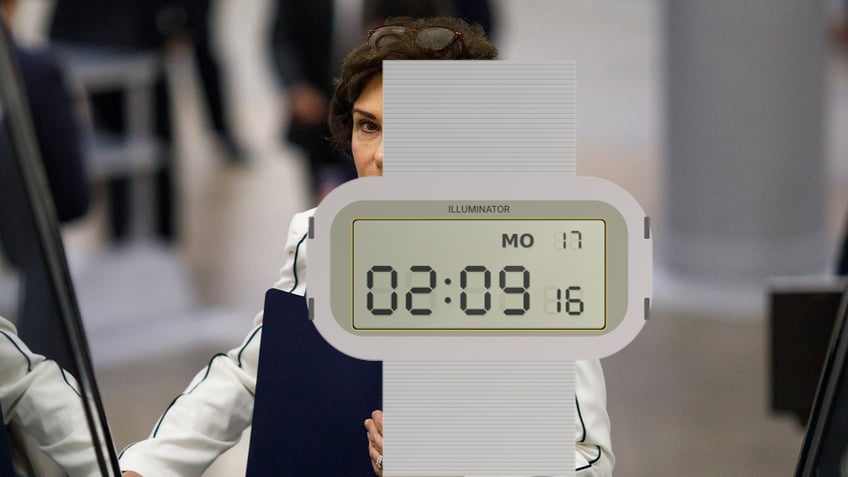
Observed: {"hour": 2, "minute": 9, "second": 16}
